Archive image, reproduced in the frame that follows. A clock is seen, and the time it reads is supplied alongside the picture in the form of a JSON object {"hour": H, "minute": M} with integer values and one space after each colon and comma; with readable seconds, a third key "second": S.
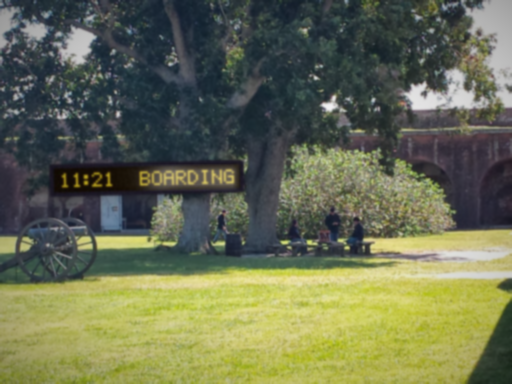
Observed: {"hour": 11, "minute": 21}
